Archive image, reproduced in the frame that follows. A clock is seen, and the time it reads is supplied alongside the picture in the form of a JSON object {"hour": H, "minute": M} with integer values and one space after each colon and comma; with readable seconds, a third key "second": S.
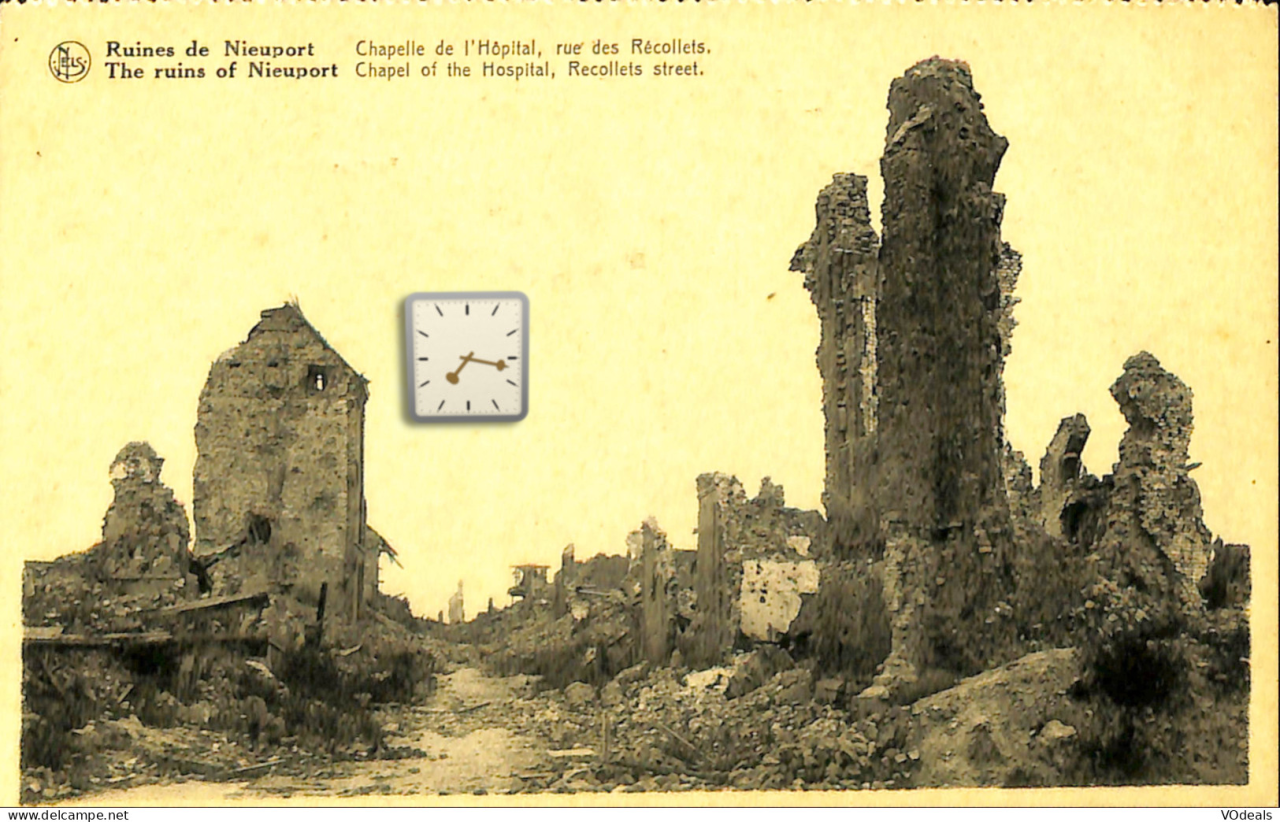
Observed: {"hour": 7, "minute": 17}
